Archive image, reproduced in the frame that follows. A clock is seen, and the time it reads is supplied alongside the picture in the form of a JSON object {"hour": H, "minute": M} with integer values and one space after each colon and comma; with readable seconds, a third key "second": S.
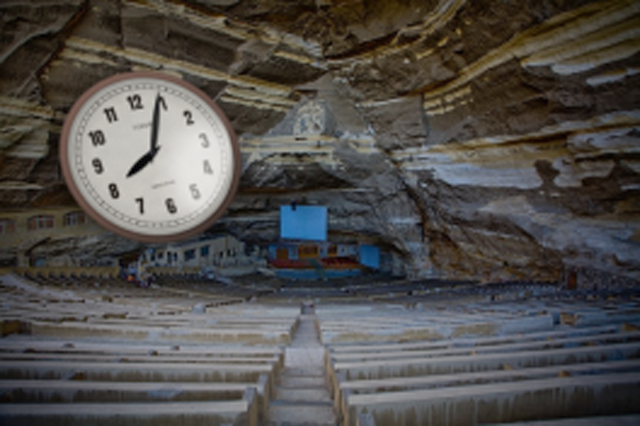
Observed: {"hour": 8, "minute": 4}
